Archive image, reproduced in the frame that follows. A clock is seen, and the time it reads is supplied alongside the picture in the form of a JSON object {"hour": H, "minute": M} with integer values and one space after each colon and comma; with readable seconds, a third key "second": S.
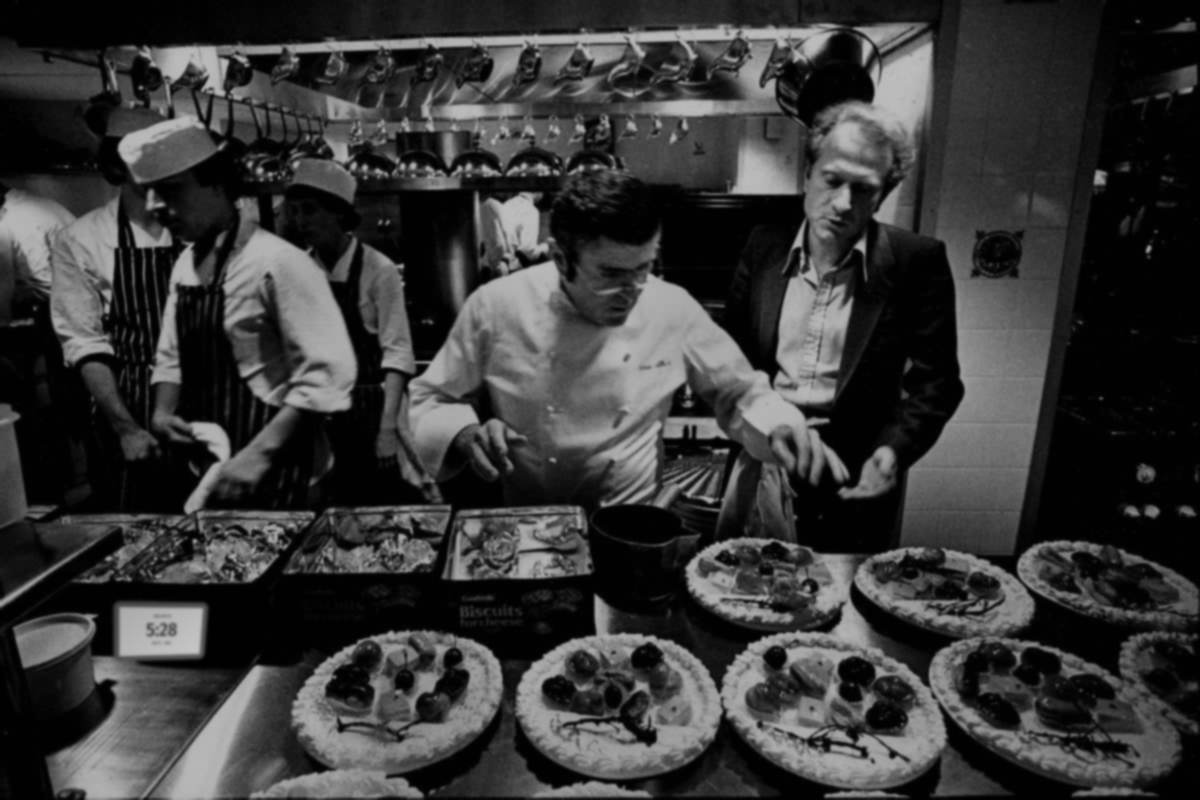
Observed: {"hour": 5, "minute": 28}
